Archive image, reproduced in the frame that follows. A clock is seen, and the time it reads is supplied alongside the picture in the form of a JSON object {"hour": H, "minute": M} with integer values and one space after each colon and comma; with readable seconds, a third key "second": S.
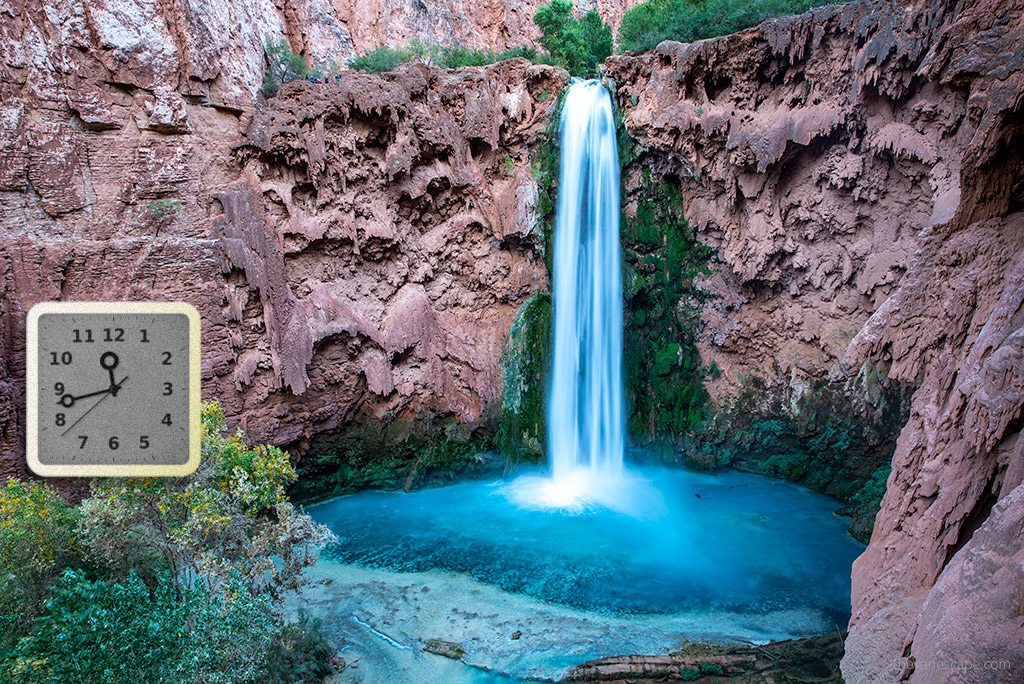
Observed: {"hour": 11, "minute": 42, "second": 38}
